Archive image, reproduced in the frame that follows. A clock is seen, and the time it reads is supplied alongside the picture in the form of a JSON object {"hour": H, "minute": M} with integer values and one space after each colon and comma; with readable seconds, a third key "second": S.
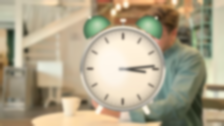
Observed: {"hour": 3, "minute": 14}
